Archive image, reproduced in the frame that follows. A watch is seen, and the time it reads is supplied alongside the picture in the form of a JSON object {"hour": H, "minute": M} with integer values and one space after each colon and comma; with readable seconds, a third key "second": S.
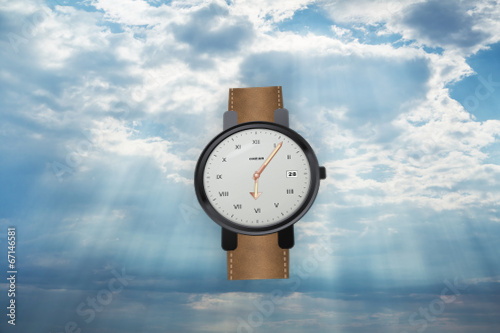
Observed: {"hour": 6, "minute": 6}
